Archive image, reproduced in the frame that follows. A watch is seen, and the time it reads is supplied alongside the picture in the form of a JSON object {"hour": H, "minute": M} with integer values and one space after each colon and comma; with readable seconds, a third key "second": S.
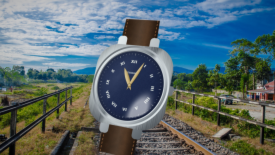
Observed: {"hour": 11, "minute": 4}
